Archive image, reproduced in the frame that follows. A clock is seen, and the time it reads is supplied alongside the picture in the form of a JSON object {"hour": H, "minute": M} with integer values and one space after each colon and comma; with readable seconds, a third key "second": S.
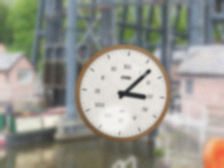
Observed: {"hour": 3, "minute": 7}
